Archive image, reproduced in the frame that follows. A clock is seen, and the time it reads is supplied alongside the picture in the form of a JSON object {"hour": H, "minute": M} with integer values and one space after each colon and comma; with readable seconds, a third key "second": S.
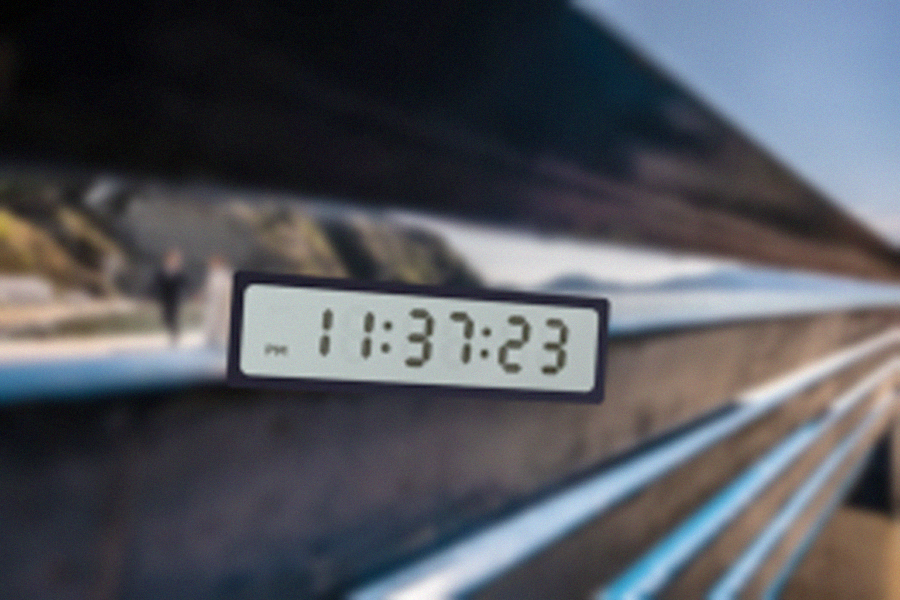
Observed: {"hour": 11, "minute": 37, "second": 23}
